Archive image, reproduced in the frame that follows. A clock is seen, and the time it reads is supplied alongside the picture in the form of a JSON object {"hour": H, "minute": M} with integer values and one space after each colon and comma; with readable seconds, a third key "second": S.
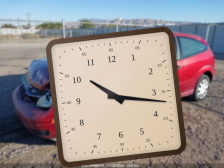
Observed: {"hour": 10, "minute": 17}
